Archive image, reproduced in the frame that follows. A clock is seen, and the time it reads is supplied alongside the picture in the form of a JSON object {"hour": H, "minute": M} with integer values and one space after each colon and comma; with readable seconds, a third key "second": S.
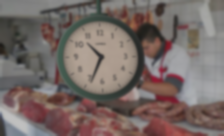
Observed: {"hour": 10, "minute": 34}
